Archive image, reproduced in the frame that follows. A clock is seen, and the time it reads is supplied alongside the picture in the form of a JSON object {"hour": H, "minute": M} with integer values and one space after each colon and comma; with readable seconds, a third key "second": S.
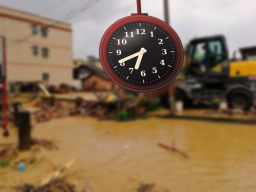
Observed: {"hour": 6, "minute": 41}
